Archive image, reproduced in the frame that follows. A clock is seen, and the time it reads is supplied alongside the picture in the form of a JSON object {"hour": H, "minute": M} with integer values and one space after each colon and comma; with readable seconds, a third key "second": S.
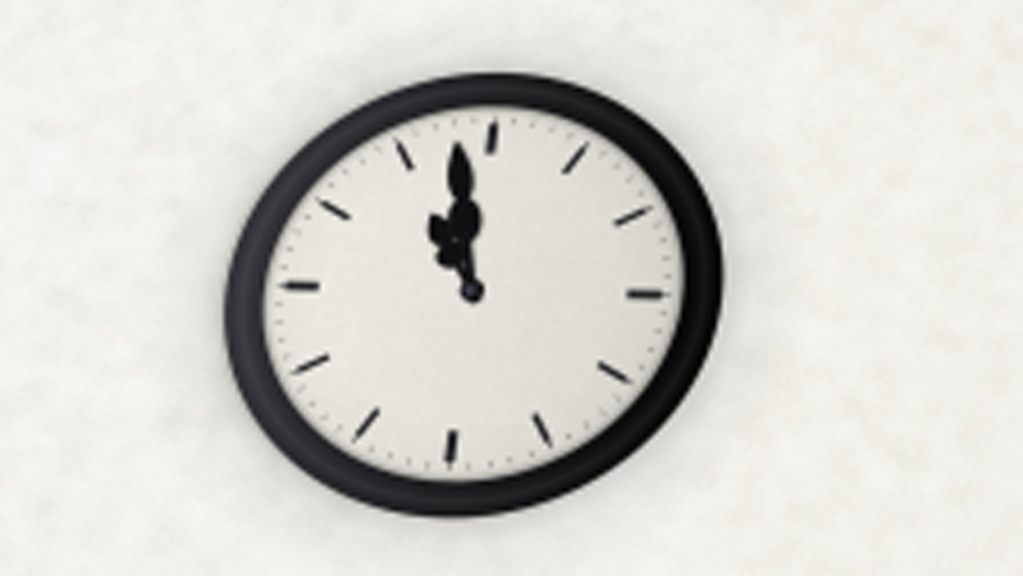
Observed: {"hour": 10, "minute": 58}
